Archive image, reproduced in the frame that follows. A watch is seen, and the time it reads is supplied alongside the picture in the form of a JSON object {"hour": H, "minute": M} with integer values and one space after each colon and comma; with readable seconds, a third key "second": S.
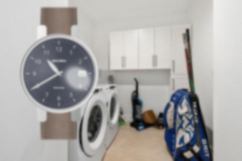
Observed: {"hour": 10, "minute": 40}
